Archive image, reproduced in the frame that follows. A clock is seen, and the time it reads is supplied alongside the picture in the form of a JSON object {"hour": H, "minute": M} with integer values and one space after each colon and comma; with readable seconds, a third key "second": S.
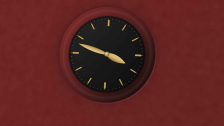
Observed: {"hour": 3, "minute": 48}
